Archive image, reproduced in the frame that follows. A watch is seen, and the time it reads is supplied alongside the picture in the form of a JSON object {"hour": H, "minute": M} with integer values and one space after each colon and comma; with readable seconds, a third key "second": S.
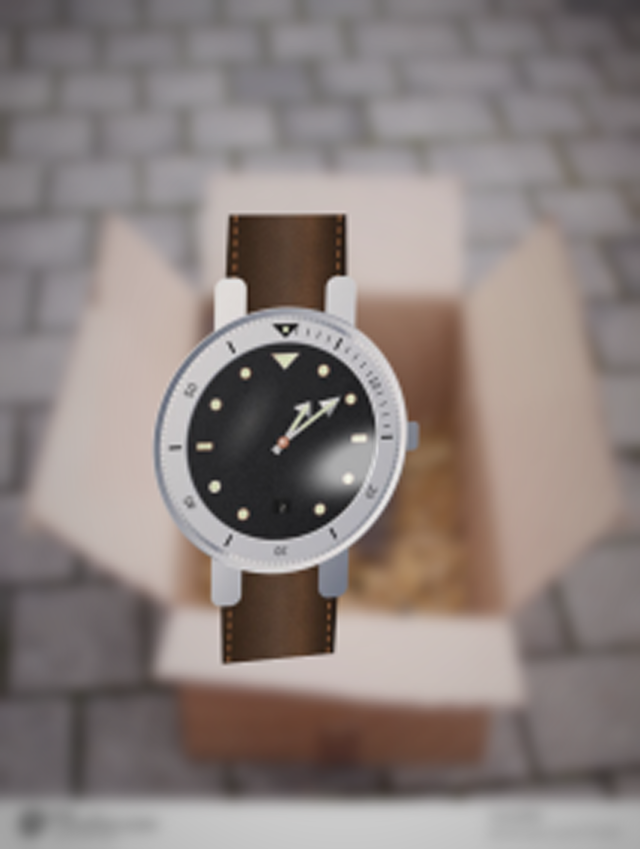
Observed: {"hour": 1, "minute": 9}
